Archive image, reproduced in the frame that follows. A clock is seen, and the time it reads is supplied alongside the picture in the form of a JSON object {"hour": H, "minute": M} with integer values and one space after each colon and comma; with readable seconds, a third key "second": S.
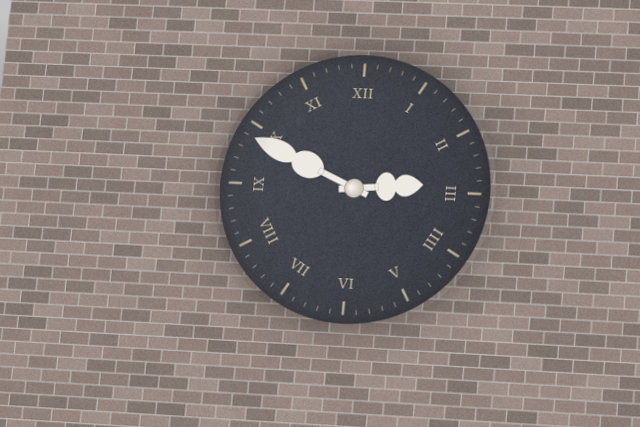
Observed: {"hour": 2, "minute": 49}
